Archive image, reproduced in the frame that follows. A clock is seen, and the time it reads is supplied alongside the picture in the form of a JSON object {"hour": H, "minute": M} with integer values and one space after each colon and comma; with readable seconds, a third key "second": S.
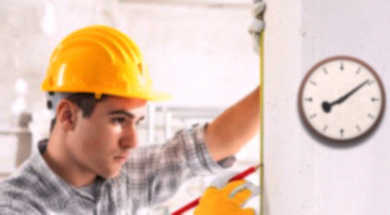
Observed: {"hour": 8, "minute": 9}
